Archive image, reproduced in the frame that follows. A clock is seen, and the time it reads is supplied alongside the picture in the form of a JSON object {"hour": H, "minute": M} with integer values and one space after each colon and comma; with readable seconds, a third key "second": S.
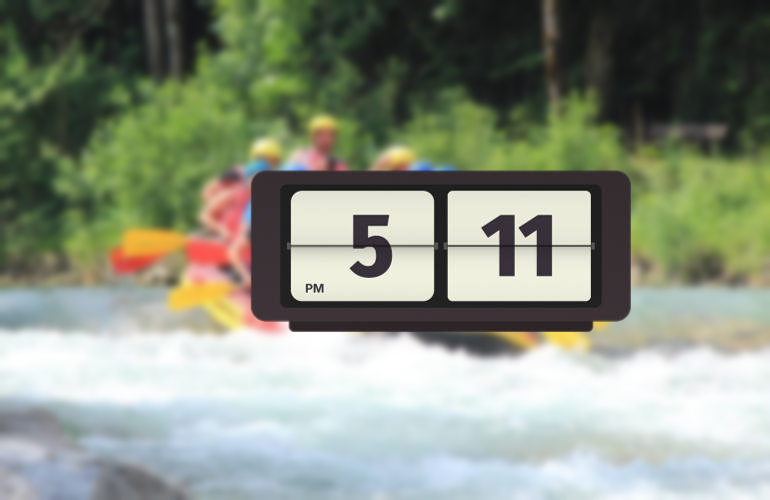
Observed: {"hour": 5, "minute": 11}
